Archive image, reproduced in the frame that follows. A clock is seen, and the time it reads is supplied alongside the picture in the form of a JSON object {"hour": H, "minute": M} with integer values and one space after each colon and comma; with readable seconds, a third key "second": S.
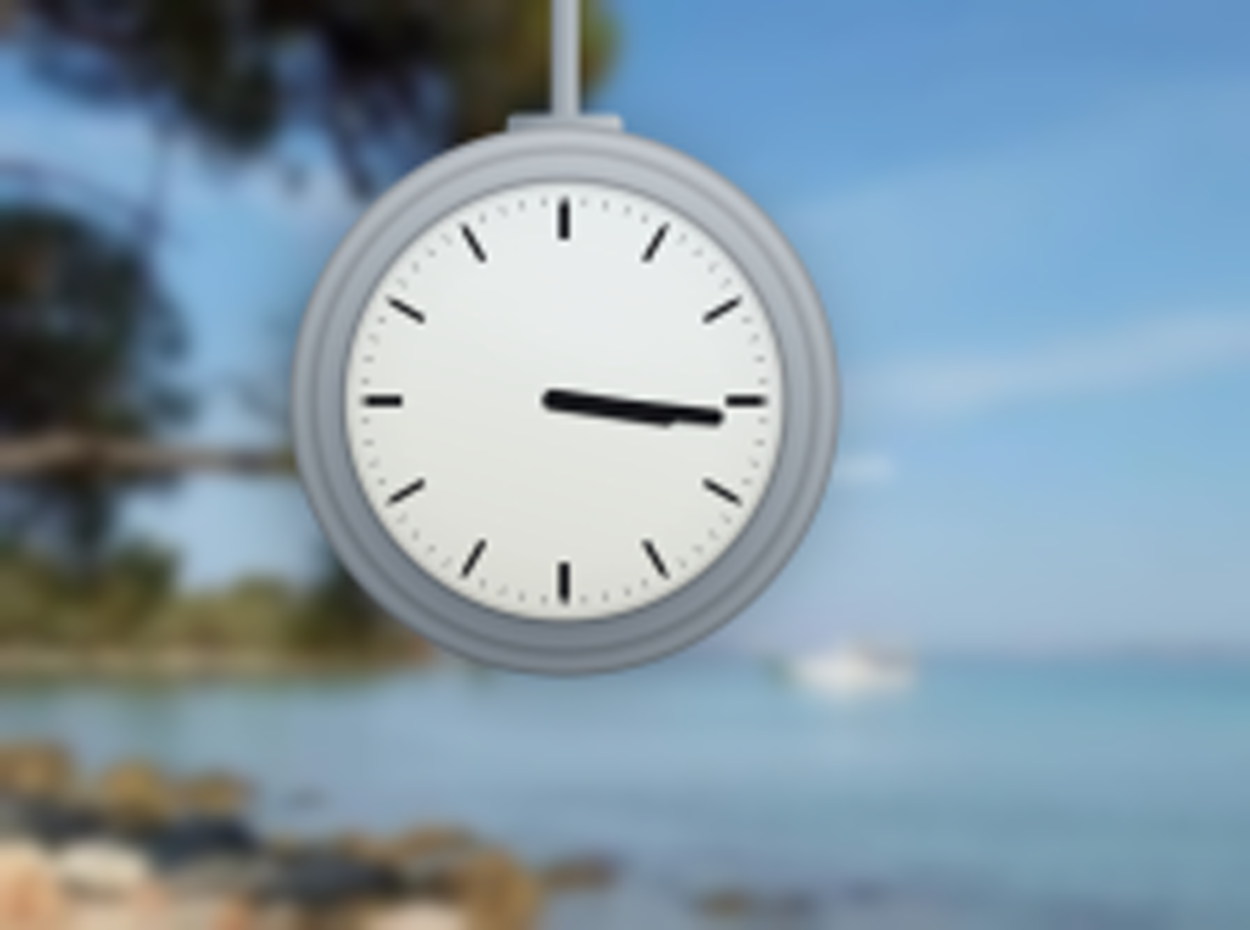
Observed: {"hour": 3, "minute": 16}
